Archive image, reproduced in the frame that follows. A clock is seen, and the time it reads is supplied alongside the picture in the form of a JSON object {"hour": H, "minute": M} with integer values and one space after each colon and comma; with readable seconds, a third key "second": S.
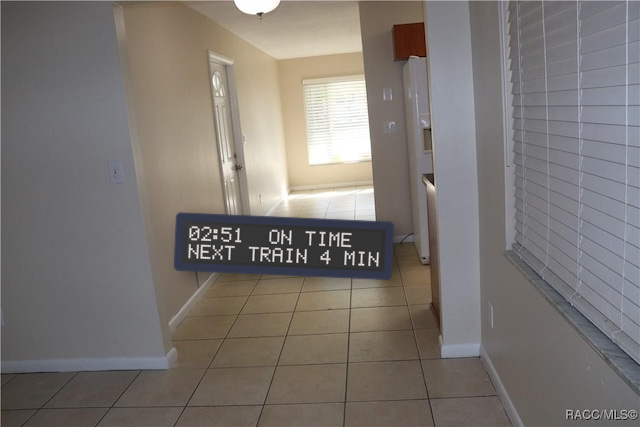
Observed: {"hour": 2, "minute": 51}
